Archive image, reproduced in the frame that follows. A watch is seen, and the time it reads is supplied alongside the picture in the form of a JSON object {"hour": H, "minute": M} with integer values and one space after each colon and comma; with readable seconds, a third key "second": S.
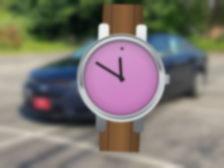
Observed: {"hour": 11, "minute": 50}
